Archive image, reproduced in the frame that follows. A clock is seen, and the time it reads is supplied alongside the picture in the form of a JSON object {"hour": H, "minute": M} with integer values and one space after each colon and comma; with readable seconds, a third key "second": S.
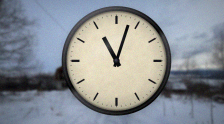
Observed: {"hour": 11, "minute": 3}
